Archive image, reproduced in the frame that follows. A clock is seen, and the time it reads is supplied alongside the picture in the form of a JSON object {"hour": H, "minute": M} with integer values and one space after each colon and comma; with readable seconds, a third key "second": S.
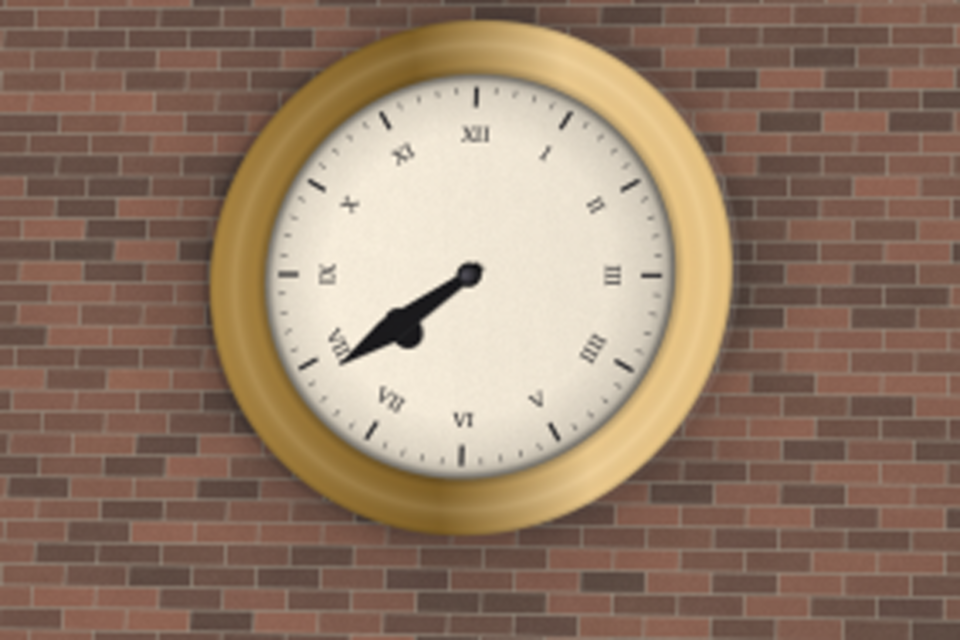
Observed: {"hour": 7, "minute": 39}
